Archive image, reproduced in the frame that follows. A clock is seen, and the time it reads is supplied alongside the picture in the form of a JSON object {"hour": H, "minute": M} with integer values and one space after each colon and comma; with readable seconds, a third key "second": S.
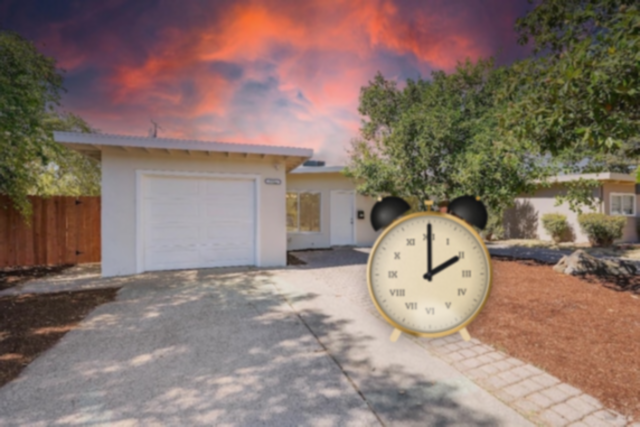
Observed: {"hour": 2, "minute": 0}
